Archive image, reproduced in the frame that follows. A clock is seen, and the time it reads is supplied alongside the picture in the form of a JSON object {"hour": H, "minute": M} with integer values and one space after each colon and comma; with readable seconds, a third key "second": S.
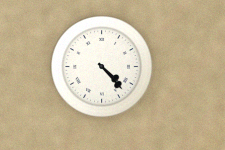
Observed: {"hour": 4, "minute": 23}
